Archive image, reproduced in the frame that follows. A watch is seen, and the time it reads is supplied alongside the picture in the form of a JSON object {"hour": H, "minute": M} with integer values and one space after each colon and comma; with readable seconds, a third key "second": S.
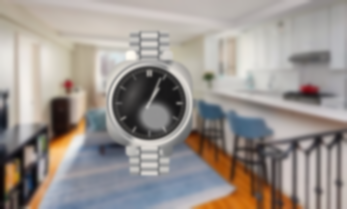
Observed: {"hour": 1, "minute": 4}
